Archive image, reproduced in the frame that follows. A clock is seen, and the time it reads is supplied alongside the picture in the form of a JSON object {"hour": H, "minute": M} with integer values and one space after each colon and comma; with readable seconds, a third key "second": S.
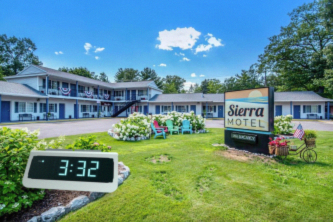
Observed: {"hour": 3, "minute": 32}
